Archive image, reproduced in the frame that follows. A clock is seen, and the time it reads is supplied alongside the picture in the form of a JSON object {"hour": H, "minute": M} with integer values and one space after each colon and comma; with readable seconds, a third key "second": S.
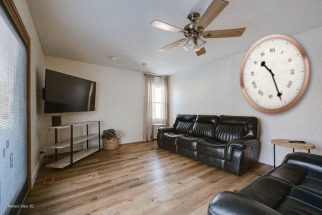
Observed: {"hour": 10, "minute": 26}
